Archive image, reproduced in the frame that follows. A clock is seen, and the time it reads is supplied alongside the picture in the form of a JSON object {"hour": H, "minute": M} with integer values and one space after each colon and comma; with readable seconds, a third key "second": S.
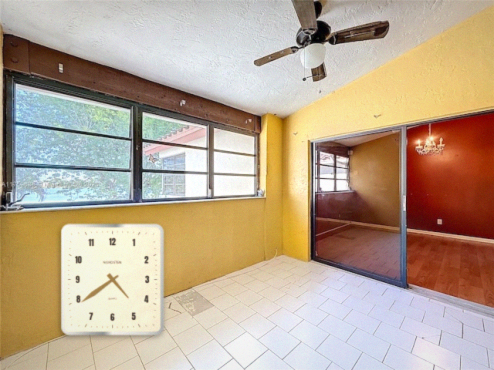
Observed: {"hour": 4, "minute": 39}
